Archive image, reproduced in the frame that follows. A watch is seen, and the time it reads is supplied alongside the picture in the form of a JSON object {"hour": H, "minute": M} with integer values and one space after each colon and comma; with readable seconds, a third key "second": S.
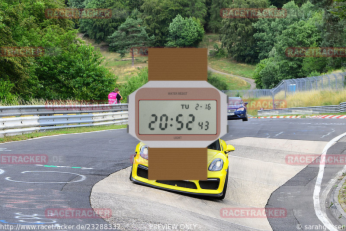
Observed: {"hour": 20, "minute": 52, "second": 43}
